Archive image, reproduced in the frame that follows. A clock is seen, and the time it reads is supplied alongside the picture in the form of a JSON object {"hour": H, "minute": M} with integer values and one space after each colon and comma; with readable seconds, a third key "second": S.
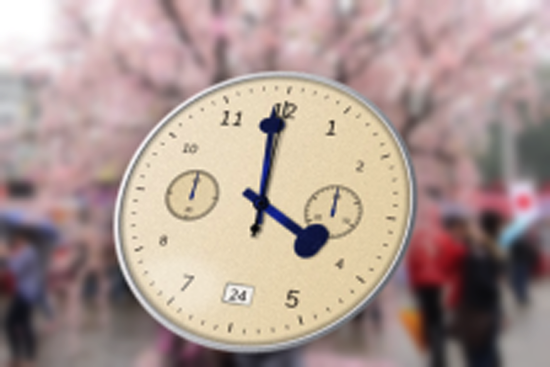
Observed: {"hour": 3, "minute": 59}
